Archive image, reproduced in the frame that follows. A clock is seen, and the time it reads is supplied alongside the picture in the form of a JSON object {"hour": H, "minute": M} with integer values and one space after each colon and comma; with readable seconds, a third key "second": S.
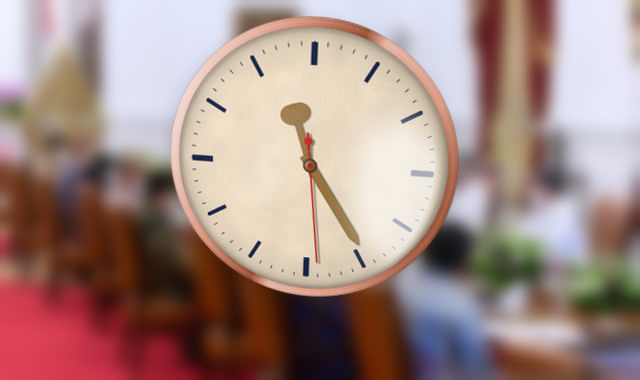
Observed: {"hour": 11, "minute": 24, "second": 29}
